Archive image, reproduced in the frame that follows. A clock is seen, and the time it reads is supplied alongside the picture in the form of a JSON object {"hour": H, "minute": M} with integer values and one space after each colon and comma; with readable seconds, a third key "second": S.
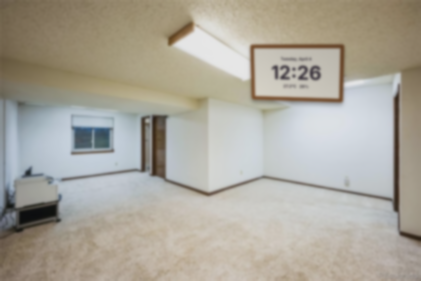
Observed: {"hour": 12, "minute": 26}
